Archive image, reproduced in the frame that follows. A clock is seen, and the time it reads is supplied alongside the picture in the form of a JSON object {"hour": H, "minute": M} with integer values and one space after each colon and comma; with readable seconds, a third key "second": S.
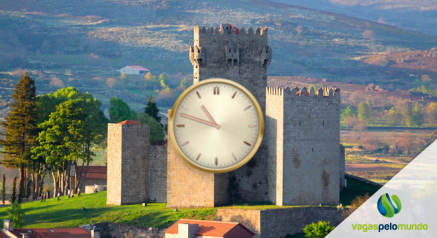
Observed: {"hour": 10, "minute": 48}
